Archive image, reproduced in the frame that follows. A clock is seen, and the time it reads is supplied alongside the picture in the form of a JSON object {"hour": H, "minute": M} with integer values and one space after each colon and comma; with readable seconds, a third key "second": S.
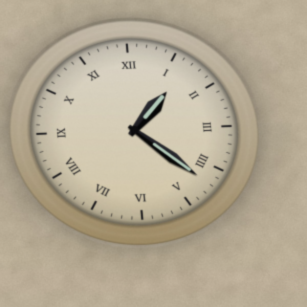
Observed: {"hour": 1, "minute": 22}
